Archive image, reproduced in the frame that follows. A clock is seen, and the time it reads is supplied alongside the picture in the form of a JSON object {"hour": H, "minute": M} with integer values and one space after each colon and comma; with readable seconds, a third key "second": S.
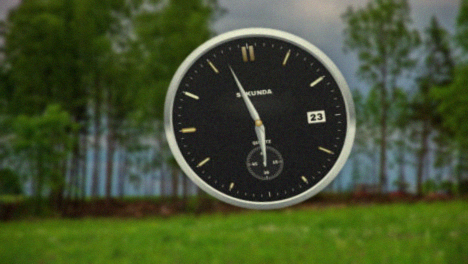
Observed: {"hour": 5, "minute": 57}
